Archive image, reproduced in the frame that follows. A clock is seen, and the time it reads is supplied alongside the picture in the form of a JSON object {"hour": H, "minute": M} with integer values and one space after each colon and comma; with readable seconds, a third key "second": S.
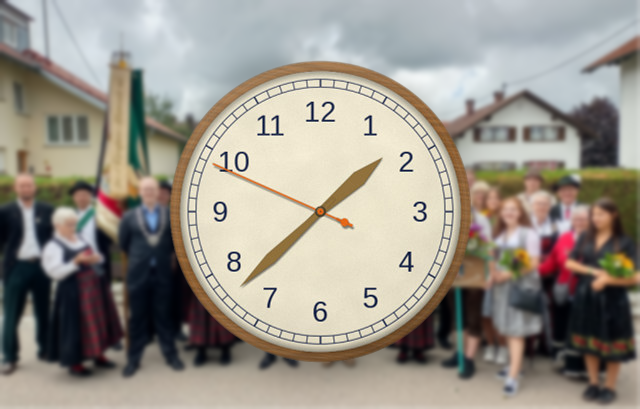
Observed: {"hour": 1, "minute": 37, "second": 49}
